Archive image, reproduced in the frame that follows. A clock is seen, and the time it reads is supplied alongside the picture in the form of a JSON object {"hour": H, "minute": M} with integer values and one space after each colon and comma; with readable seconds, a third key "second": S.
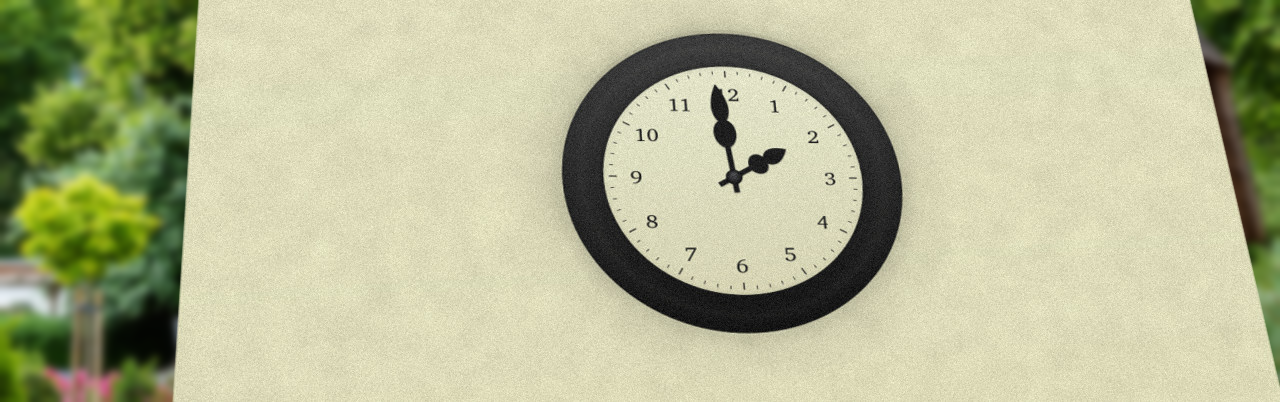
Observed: {"hour": 1, "minute": 59}
